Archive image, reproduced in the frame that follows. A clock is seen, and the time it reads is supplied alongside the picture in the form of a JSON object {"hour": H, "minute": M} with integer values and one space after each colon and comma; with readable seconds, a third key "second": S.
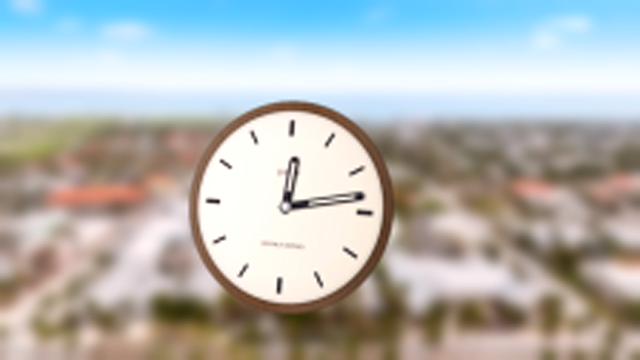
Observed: {"hour": 12, "minute": 13}
